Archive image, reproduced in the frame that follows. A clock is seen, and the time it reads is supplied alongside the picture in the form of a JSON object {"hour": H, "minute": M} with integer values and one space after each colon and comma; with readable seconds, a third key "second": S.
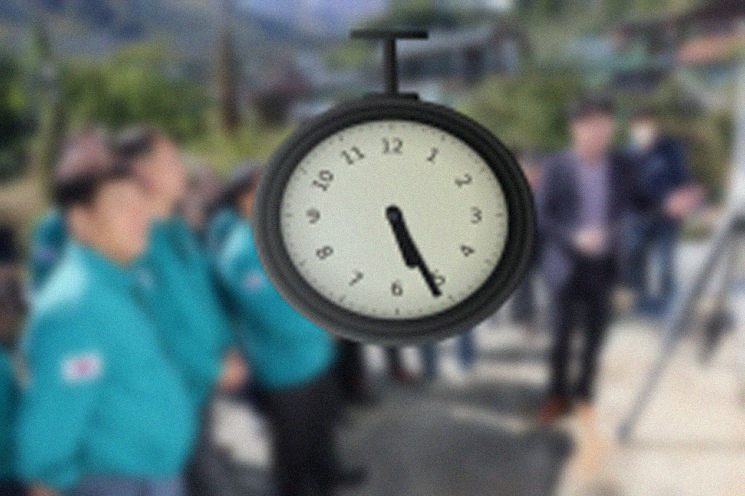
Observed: {"hour": 5, "minute": 26}
